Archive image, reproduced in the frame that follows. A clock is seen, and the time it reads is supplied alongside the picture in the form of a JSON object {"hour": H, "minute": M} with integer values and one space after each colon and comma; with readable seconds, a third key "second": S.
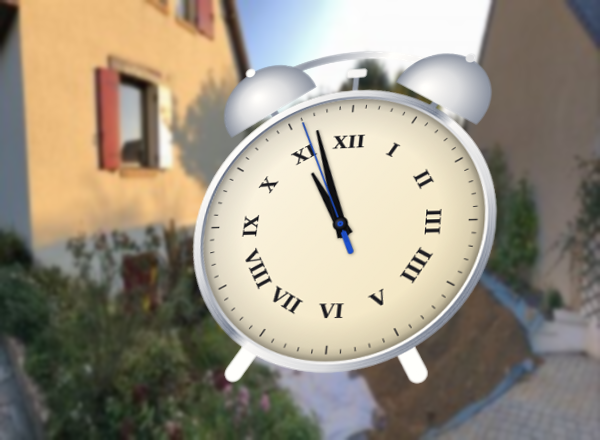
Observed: {"hour": 10, "minute": 56, "second": 56}
